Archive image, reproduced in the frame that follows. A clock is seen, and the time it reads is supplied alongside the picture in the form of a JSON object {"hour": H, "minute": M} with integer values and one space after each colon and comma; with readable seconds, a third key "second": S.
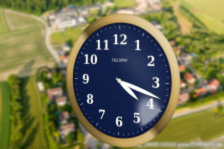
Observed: {"hour": 4, "minute": 18}
